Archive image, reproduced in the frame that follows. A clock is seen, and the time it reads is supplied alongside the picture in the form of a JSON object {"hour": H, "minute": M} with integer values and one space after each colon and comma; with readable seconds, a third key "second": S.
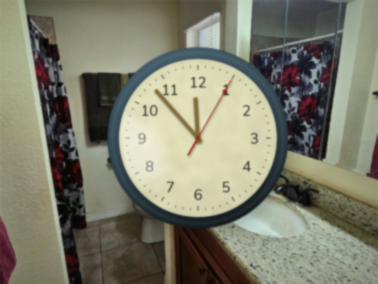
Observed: {"hour": 11, "minute": 53, "second": 5}
